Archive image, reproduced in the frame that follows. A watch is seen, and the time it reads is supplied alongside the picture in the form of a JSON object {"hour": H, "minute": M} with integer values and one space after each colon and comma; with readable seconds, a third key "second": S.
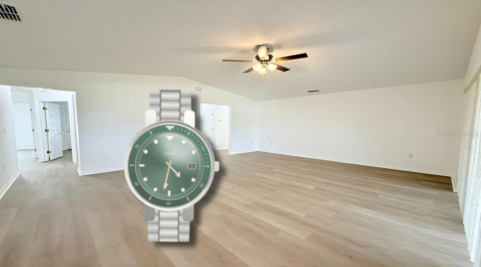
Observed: {"hour": 4, "minute": 32}
